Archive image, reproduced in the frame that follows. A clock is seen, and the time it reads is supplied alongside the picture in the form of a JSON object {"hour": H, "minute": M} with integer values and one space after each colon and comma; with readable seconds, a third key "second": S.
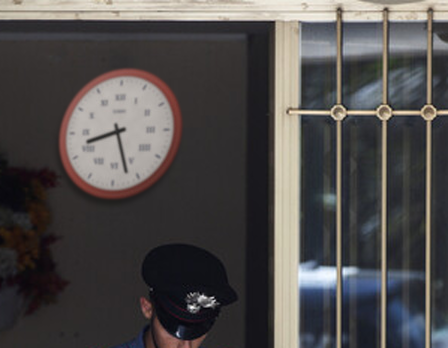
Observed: {"hour": 8, "minute": 27}
